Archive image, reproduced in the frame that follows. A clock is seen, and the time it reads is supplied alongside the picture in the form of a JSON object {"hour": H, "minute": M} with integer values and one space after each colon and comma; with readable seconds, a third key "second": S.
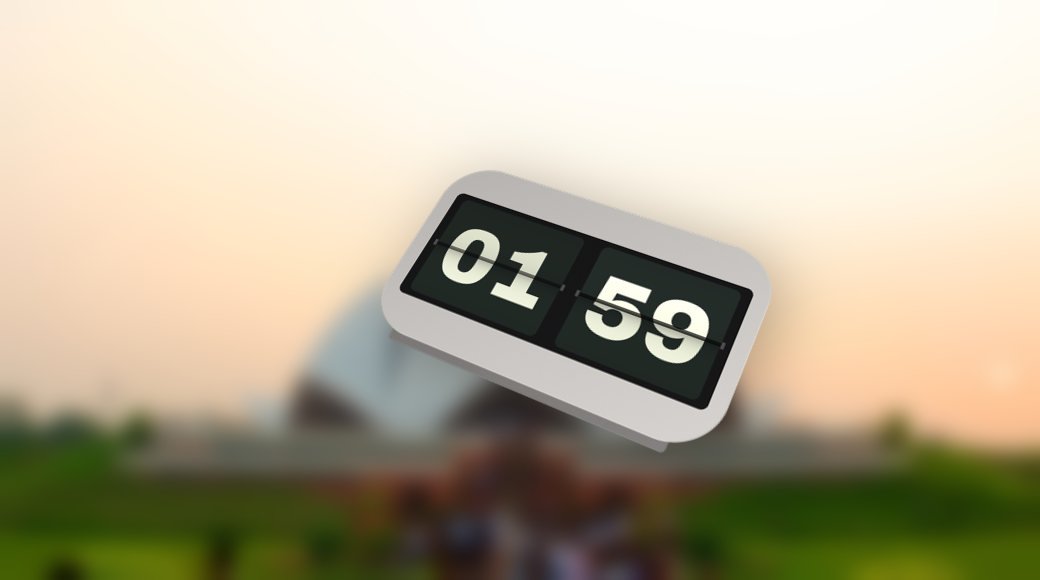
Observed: {"hour": 1, "minute": 59}
